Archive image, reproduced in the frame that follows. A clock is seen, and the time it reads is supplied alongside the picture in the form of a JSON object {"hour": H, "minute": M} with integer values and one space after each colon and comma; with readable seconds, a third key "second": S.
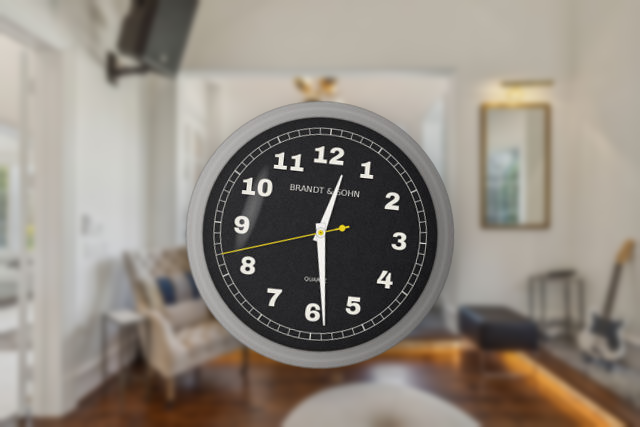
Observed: {"hour": 12, "minute": 28, "second": 42}
